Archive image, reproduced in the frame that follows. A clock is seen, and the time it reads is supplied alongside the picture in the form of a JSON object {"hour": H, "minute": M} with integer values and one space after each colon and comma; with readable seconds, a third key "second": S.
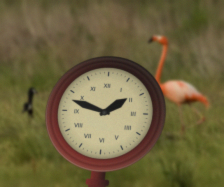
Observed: {"hour": 1, "minute": 48}
